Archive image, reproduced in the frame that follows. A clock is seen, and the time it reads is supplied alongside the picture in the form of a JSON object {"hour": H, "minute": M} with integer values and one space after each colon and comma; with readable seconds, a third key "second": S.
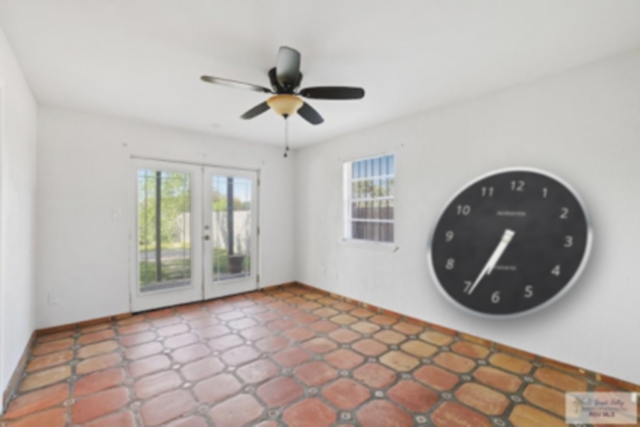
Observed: {"hour": 6, "minute": 34}
